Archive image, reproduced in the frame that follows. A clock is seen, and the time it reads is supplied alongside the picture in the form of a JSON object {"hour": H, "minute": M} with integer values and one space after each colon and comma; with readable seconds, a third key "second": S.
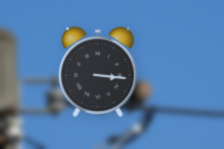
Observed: {"hour": 3, "minute": 16}
